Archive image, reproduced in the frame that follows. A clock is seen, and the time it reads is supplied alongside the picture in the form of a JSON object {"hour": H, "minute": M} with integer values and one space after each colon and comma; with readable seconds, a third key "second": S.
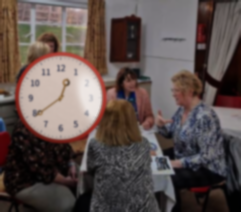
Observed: {"hour": 12, "minute": 39}
